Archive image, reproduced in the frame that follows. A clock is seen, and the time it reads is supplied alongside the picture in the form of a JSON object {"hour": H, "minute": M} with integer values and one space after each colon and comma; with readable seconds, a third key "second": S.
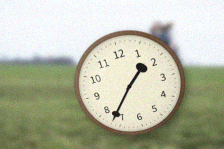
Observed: {"hour": 1, "minute": 37}
